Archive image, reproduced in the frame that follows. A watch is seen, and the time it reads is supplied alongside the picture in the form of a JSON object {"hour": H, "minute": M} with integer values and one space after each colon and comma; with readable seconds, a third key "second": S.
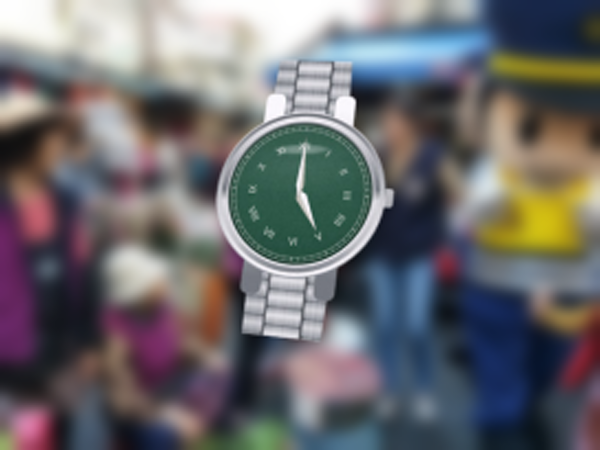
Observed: {"hour": 5, "minute": 0}
